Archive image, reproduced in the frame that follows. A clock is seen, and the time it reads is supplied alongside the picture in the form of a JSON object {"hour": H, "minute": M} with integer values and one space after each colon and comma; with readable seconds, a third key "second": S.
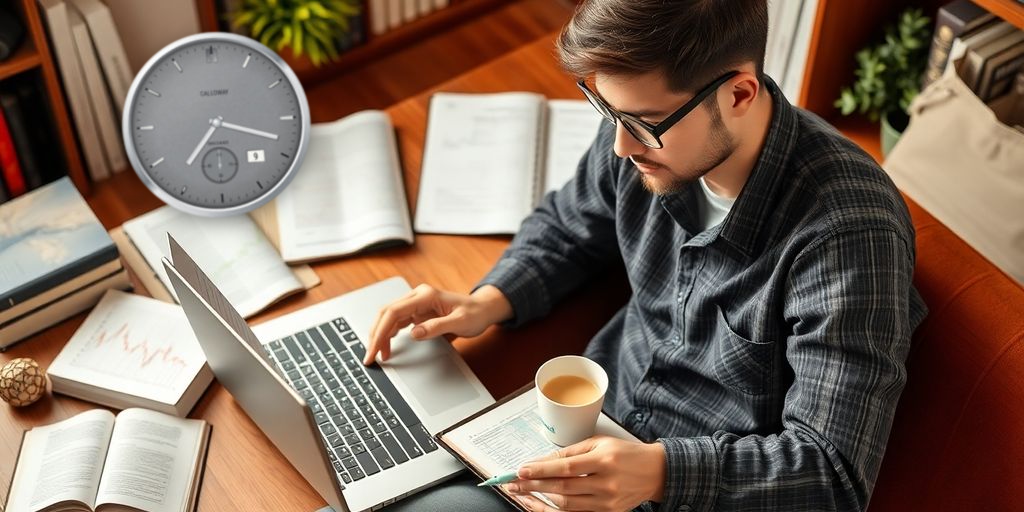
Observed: {"hour": 7, "minute": 18}
